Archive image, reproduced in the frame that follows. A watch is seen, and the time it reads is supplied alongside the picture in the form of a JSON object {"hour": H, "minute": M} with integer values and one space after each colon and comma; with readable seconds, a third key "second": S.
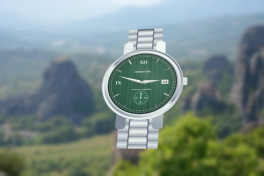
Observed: {"hour": 2, "minute": 48}
